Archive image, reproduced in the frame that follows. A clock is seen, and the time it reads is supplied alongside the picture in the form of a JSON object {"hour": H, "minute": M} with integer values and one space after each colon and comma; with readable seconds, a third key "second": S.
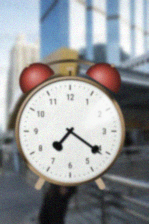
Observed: {"hour": 7, "minute": 21}
